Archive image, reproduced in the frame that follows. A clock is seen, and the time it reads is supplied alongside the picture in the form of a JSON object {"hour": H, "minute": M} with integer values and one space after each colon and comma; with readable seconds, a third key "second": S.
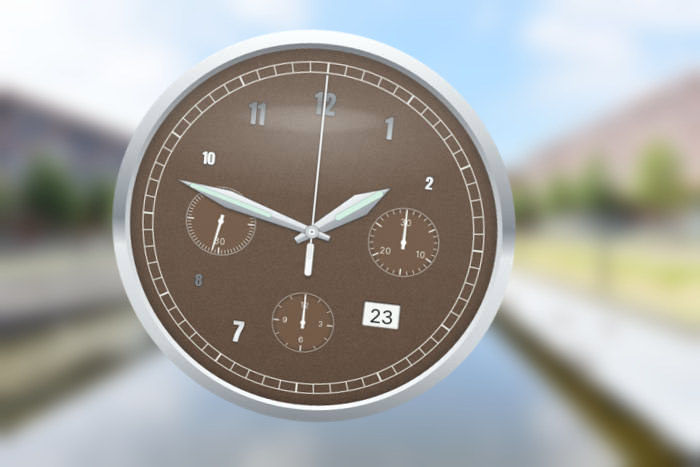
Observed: {"hour": 1, "minute": 47, "second": 32}
